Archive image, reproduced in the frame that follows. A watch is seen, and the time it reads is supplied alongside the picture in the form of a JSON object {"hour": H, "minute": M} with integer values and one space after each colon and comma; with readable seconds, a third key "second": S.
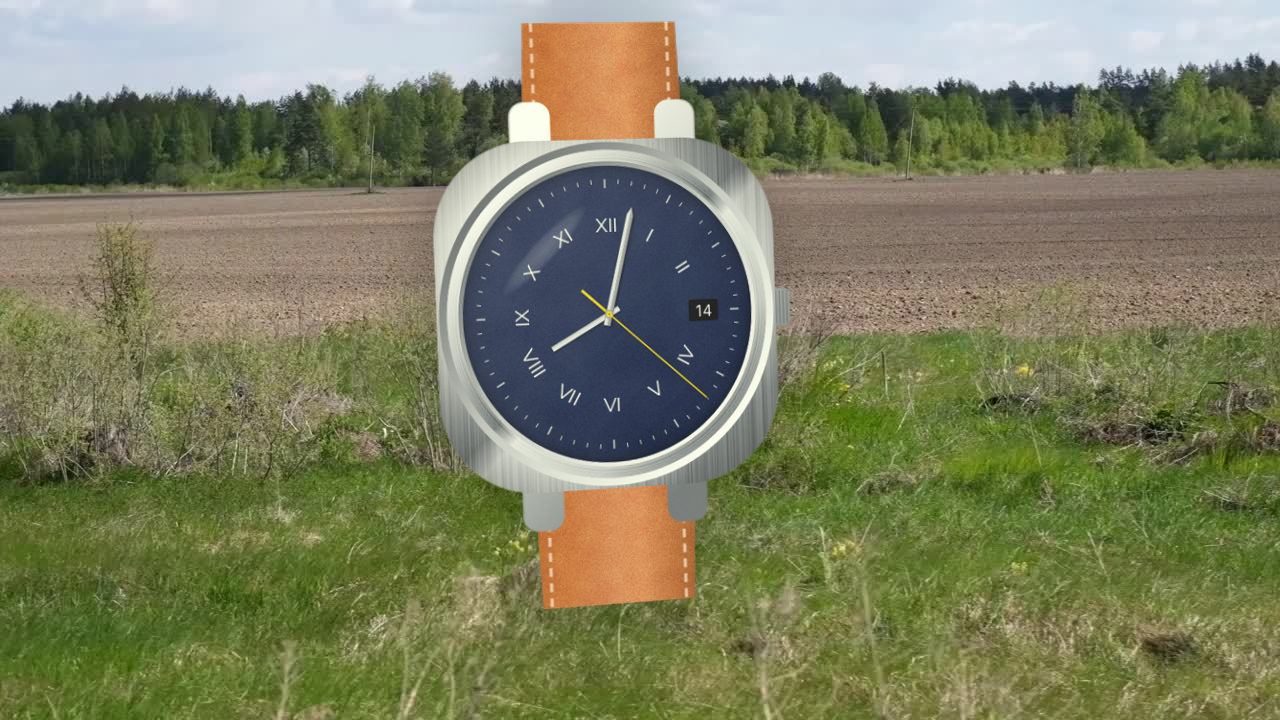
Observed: {"hour": 8, "minute": 2, "second": 22}
